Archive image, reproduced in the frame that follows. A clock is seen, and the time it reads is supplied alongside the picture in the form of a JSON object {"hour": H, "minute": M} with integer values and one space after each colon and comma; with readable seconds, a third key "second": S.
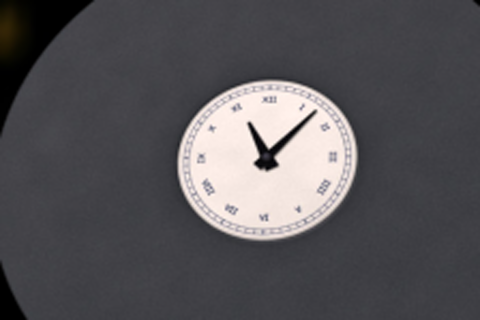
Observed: {"hour": 11, "minute": 7}
